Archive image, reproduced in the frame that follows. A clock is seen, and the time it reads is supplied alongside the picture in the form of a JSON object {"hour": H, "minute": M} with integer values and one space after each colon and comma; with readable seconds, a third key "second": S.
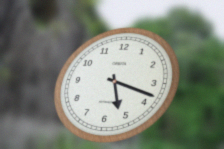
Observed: {"hour": 5, "minute": 18}
